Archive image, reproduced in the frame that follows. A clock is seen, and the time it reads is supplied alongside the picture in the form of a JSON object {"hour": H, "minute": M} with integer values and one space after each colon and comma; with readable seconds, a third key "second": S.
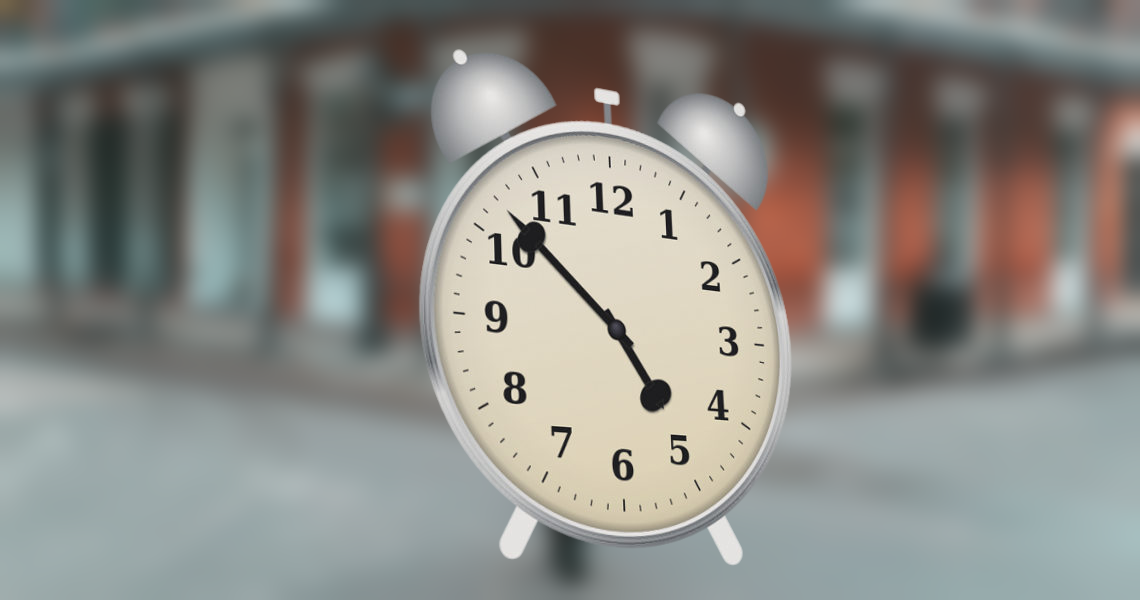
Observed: {"hour": 4, "minute": 52}
